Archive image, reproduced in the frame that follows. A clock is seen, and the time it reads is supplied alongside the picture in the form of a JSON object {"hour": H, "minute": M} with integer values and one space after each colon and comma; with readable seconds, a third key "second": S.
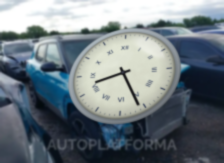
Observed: {"hour": 8, "minute": 26}
